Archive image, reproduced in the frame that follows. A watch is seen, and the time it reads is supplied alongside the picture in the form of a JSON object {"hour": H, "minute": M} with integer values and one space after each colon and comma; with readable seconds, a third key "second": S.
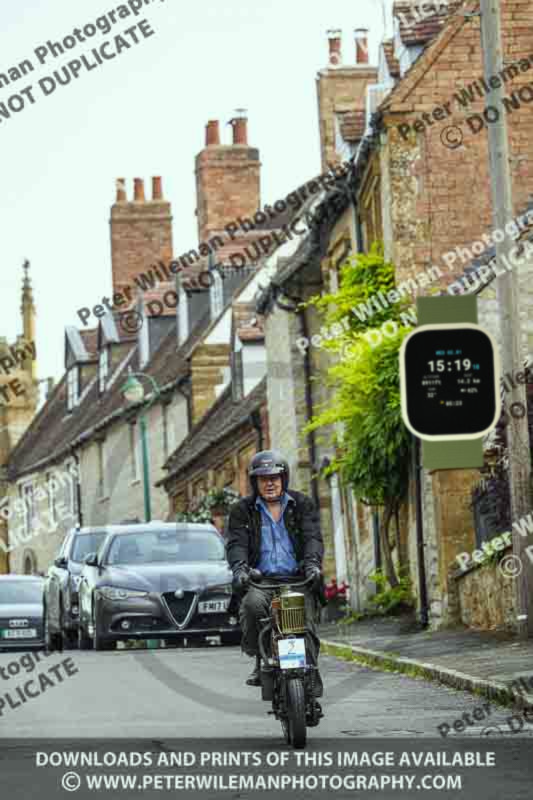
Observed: {"hour": 15, "minute": 19}
